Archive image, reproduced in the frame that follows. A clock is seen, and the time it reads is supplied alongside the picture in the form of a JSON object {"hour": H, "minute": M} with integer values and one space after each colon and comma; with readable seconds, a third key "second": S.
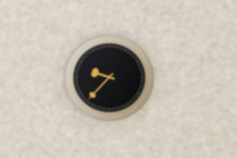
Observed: {"hour": 9, "minute": 37}
